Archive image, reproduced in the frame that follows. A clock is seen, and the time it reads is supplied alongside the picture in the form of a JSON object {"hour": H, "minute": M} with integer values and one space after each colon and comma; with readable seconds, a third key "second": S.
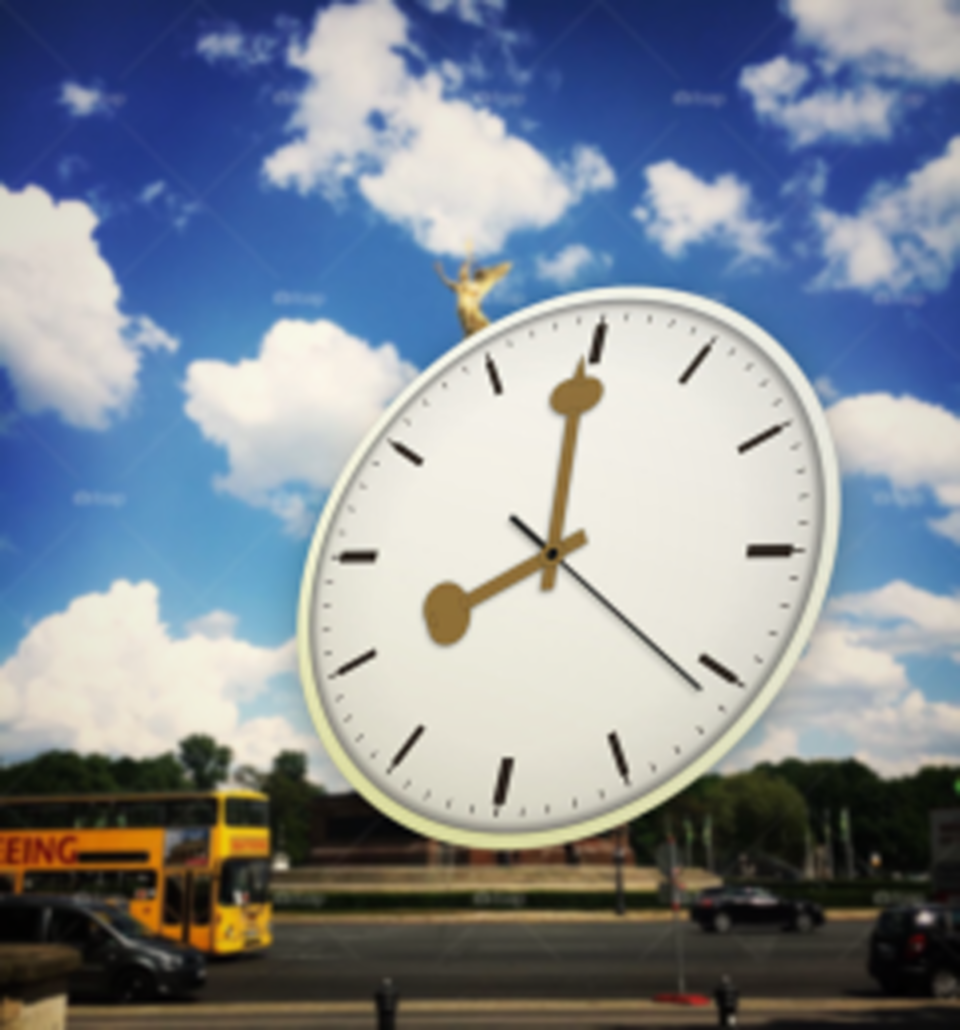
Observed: {"hour": 7, "minute": 59, "second": 21}
